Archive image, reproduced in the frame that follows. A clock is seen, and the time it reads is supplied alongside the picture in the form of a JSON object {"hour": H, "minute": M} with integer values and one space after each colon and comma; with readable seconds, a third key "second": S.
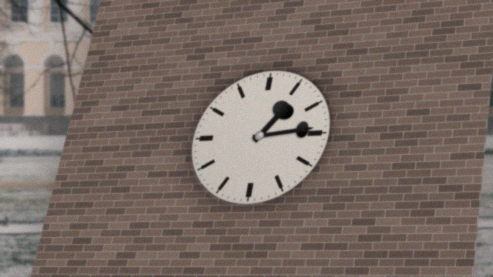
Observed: {"hour": 1, "minute": 14}
